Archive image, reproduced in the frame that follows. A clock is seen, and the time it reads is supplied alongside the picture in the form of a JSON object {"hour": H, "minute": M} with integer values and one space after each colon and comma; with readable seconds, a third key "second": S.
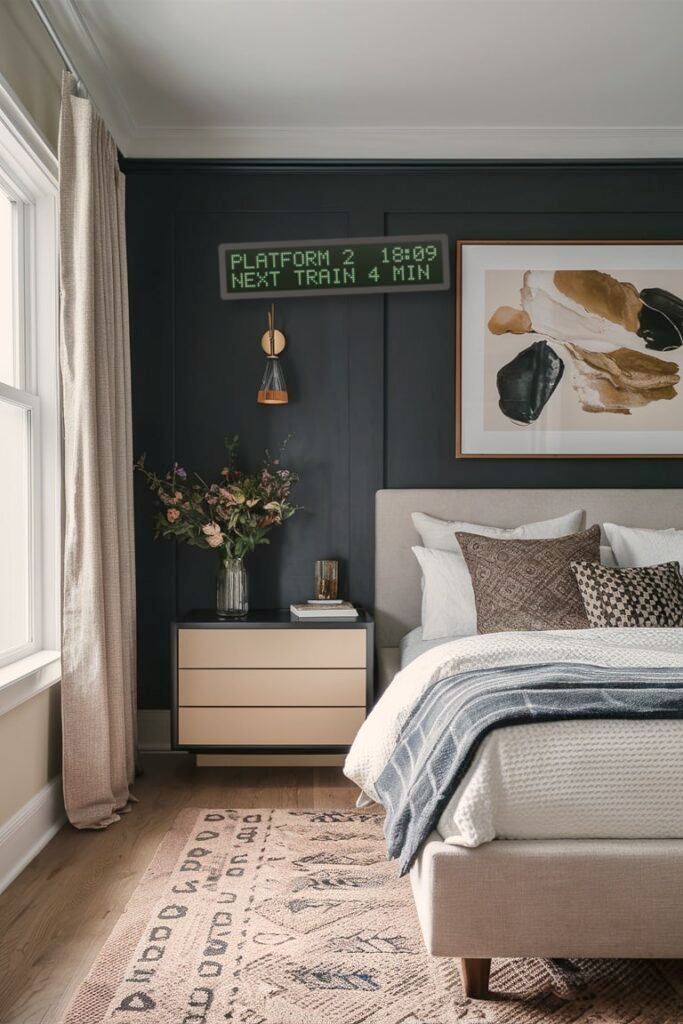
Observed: {"hour": 18, "minute": 9}
